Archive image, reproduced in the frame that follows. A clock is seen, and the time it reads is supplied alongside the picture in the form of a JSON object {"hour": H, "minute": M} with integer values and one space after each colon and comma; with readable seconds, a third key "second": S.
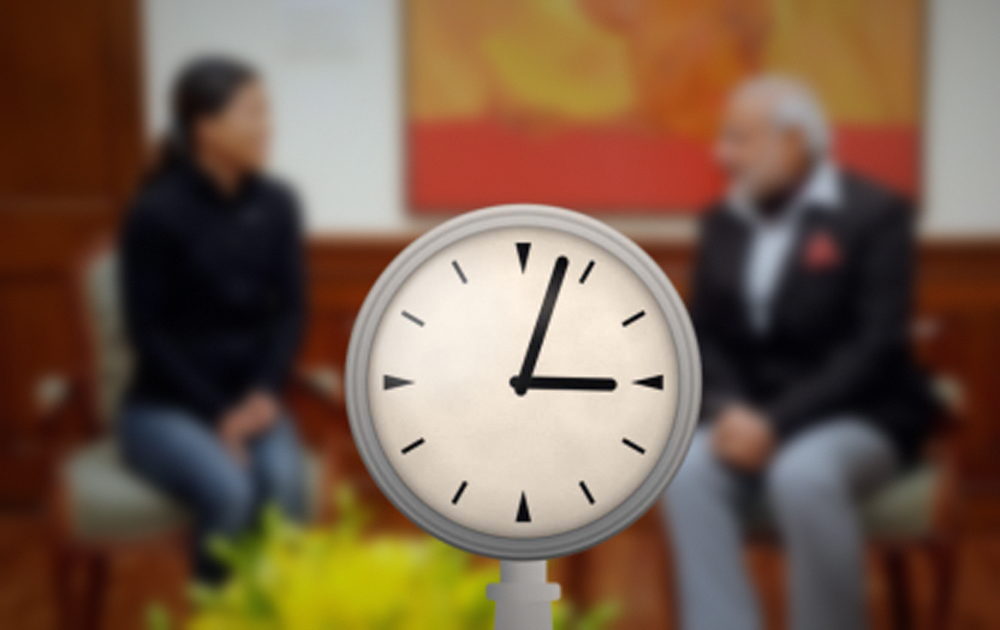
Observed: {"hour": 3, "minute": 3}
